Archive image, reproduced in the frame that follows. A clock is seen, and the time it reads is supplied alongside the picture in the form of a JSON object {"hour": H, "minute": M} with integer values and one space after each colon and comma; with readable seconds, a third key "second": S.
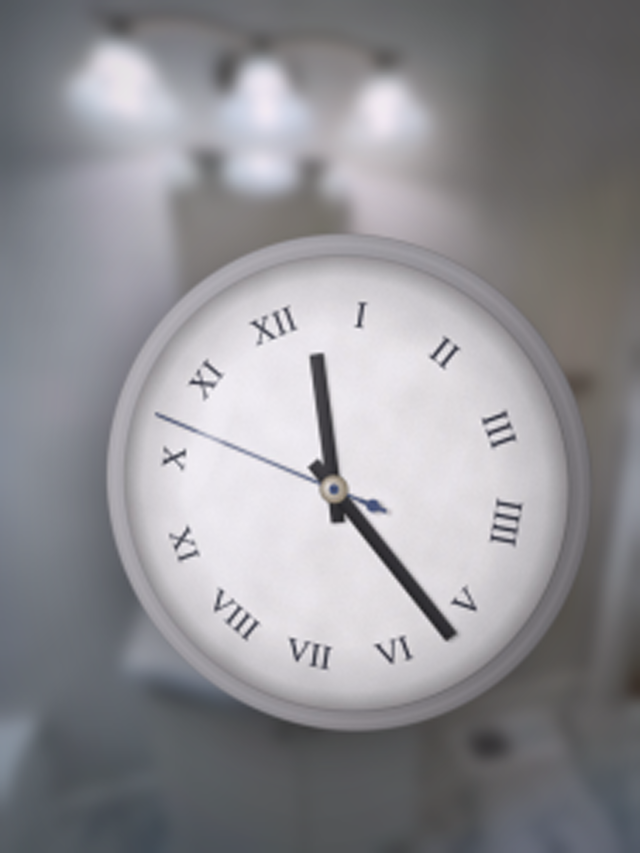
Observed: {"hour": 12, "minute": 26, "second": 52}
